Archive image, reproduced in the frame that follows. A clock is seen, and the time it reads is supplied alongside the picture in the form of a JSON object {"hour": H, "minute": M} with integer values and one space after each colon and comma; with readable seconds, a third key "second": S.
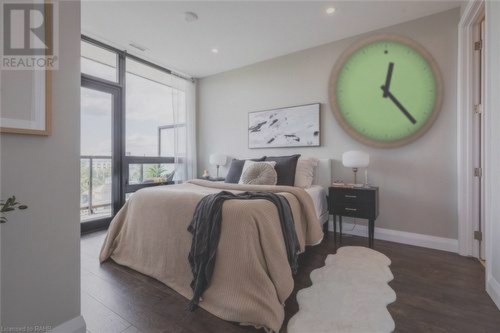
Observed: {"hour": 12, "minute": 23}
